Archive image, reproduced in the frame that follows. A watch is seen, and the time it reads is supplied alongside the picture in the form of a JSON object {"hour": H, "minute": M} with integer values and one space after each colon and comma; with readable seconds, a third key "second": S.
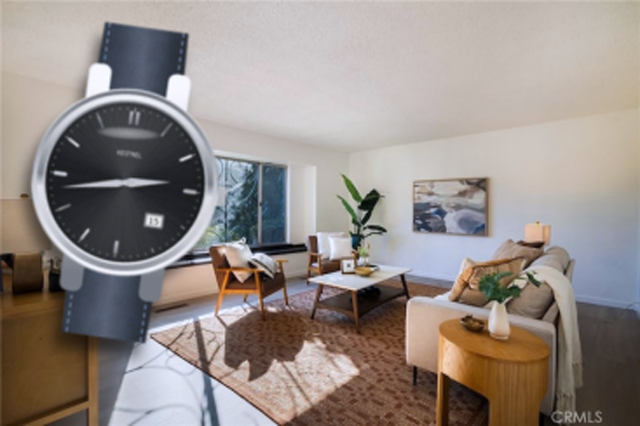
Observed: {"hour": 2, "minute": 43}
